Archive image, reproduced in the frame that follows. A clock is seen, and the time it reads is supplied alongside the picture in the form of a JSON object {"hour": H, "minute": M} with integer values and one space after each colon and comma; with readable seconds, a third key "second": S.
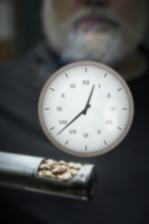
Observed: {"hour": 12, "minute": 38}
